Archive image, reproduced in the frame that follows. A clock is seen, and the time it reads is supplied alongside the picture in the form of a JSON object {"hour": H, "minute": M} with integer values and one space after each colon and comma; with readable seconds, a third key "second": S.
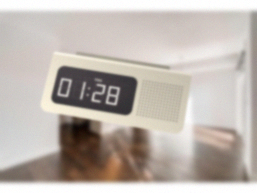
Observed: {"hour": 1, "minute": 28}
